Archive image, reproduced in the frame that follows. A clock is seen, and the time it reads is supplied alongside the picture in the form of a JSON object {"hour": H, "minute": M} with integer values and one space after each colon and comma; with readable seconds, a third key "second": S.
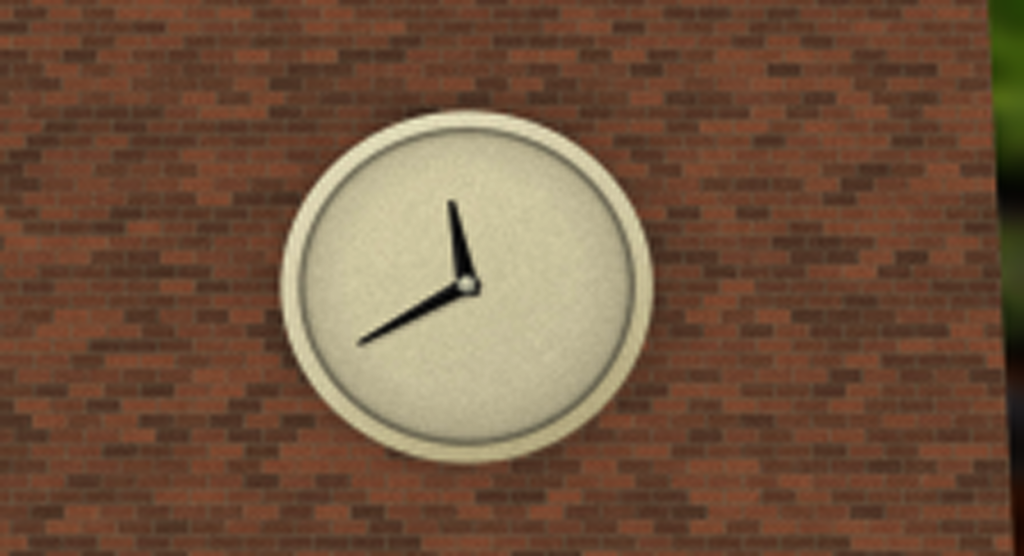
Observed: {"hour": 11, "minute": 40}
